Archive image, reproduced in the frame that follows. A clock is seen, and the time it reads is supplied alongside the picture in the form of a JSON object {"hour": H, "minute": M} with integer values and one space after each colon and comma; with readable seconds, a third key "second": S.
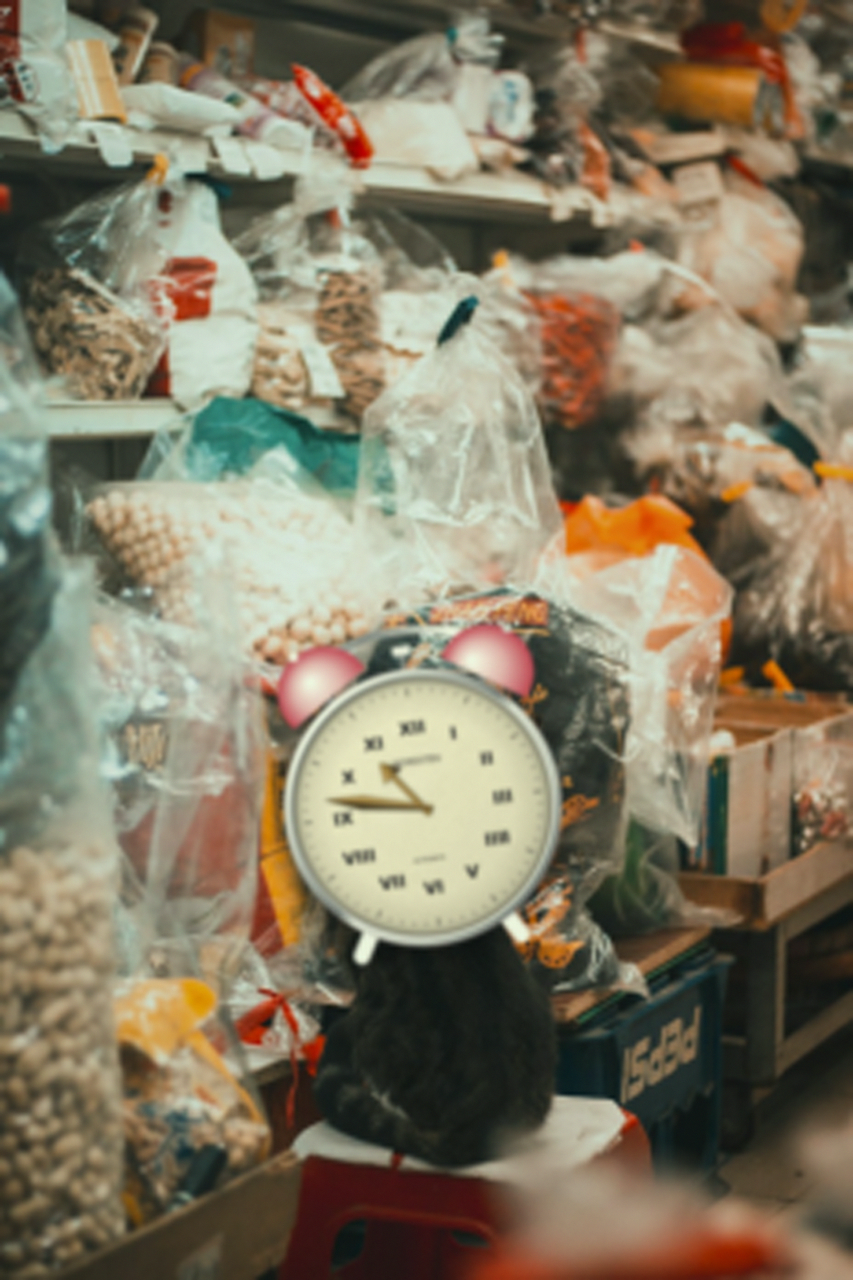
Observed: {"hour": 10, "minute": 47}
